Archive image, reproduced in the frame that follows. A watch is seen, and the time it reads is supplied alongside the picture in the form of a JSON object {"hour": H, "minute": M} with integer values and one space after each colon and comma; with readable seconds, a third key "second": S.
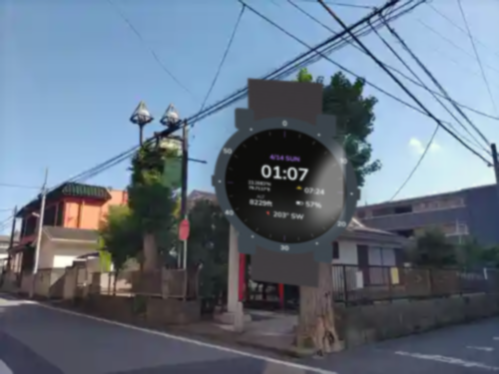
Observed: {"hour": 1, "minute": 7}
